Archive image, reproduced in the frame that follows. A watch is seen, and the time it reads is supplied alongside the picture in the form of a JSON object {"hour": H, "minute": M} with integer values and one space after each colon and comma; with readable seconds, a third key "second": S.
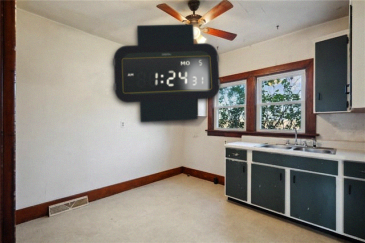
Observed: {"hour": 1, "minute": 24, "second": 31}
